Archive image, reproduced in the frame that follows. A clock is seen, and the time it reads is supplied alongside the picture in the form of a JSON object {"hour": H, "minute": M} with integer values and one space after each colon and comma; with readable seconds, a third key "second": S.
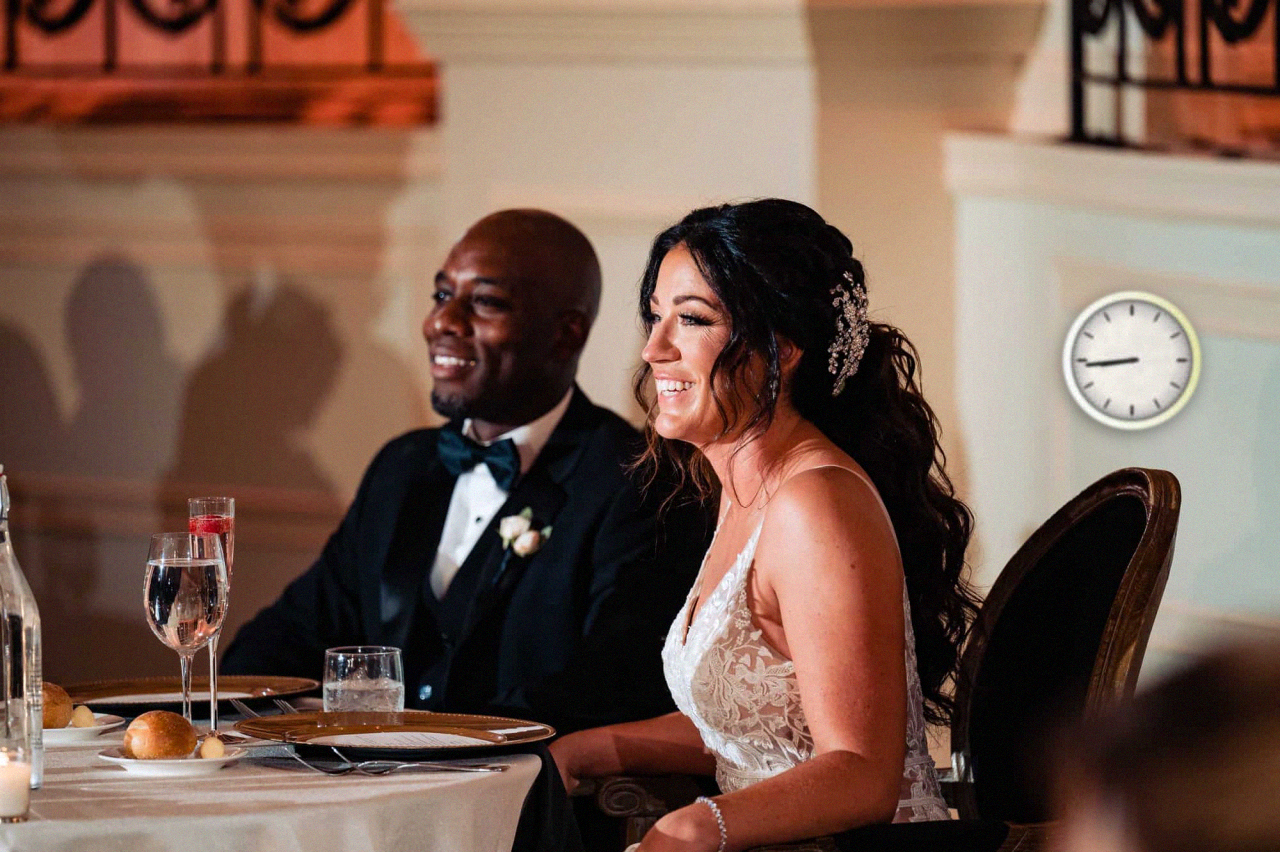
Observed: {"hour": 8, "minute": 44}
